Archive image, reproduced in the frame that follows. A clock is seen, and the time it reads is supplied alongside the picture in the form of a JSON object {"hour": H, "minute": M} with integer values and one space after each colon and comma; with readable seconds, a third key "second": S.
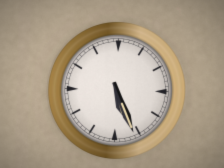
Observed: {"hour": 5, "minute": 26}
